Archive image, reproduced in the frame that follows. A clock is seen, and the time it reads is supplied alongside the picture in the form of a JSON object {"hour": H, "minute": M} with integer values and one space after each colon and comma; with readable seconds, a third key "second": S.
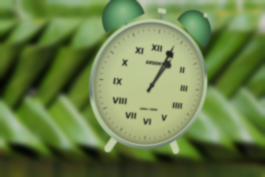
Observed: {"hour": 1, "minute": 4}
